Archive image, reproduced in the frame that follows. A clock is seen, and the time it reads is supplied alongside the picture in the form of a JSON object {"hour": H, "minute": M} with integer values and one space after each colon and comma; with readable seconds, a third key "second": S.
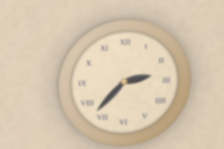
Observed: {"hour": 2, "minute": 37}
